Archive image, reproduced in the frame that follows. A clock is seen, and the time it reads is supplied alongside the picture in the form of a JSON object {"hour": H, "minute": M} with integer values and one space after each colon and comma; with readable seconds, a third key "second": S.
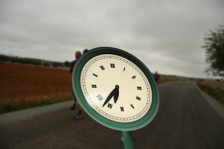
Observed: {"hour": 6, "minute": 37}
